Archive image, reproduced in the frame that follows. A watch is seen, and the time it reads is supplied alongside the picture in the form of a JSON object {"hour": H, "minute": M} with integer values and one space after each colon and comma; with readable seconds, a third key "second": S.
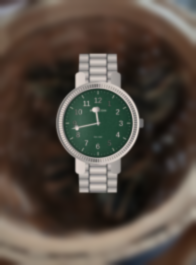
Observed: {"hour": 11, "minute": 43}
